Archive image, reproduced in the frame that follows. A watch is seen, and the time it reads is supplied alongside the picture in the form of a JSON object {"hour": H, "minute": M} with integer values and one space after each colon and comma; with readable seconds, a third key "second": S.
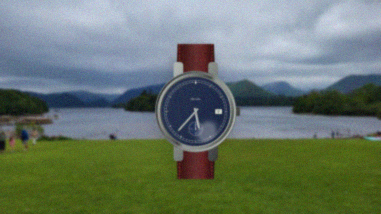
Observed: {"hour": 5, "minute": 37}
